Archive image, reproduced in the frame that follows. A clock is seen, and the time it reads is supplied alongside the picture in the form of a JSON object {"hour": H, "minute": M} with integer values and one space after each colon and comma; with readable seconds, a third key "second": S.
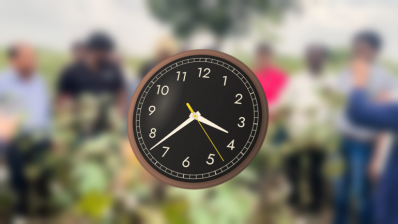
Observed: {"hour": 3, "minute": 37, "second": 23}
